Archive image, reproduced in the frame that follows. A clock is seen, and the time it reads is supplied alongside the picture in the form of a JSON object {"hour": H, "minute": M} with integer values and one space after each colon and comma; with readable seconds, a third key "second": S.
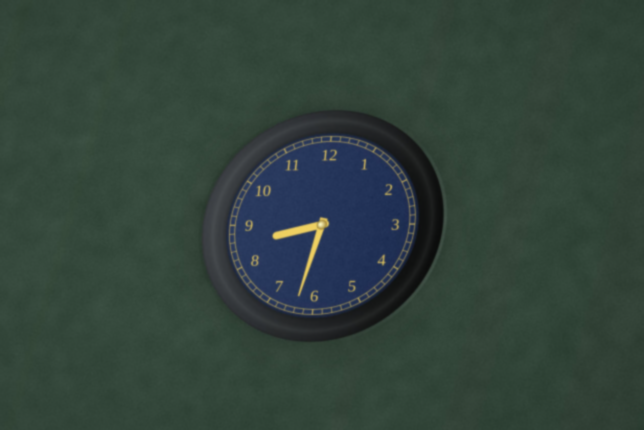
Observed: {"hour": 8, "minute": 32}
